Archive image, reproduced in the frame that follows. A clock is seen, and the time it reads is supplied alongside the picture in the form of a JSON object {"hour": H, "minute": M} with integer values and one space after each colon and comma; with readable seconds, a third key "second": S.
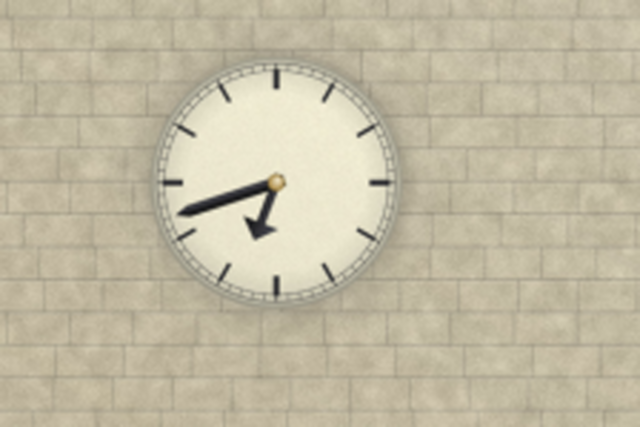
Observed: {"hour": 6, "minute": 42}
